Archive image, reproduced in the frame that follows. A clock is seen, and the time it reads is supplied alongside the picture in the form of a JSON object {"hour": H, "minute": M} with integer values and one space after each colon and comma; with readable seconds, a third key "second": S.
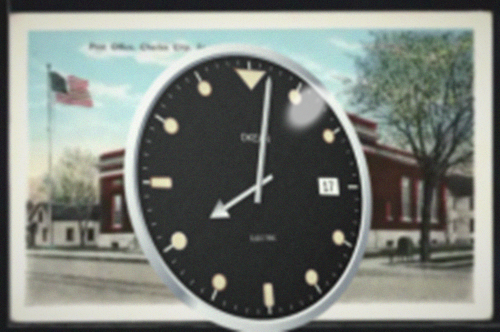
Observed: {"hour": 8, "minute": 2}
